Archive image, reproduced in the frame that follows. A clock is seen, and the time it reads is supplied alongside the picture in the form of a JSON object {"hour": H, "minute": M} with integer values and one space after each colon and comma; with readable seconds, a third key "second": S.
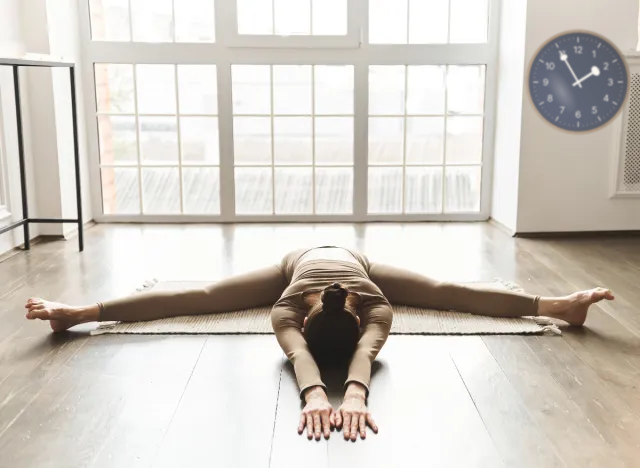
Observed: {"hour": 1, "minute": 55}
